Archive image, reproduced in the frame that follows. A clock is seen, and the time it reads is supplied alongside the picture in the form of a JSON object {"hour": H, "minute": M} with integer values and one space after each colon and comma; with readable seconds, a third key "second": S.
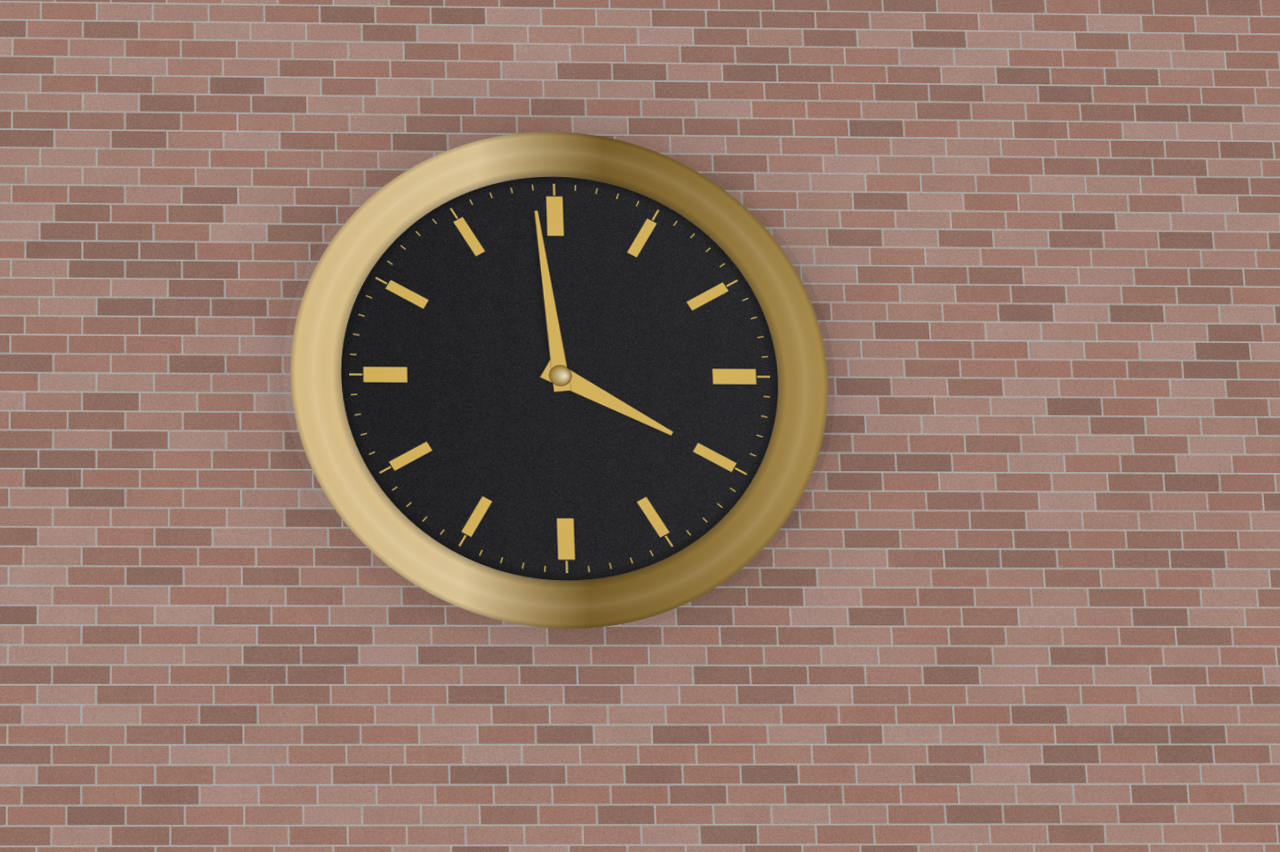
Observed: {"hour": 3, "minute": 59}
